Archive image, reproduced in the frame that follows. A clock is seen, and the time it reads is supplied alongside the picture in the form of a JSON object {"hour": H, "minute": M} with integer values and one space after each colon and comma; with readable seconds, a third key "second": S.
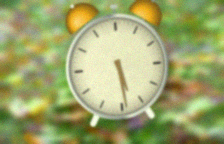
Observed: {"hour": 5, "minute": 29}
